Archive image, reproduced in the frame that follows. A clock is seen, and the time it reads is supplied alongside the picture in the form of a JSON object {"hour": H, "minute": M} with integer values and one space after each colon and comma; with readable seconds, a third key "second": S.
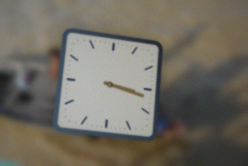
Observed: {"hour": 3, "minute": 17}
